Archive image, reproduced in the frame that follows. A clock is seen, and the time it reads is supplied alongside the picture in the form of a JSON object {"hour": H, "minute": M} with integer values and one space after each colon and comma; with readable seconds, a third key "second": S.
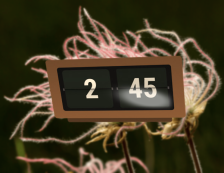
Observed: {"hour": 2, "minute": 45}
